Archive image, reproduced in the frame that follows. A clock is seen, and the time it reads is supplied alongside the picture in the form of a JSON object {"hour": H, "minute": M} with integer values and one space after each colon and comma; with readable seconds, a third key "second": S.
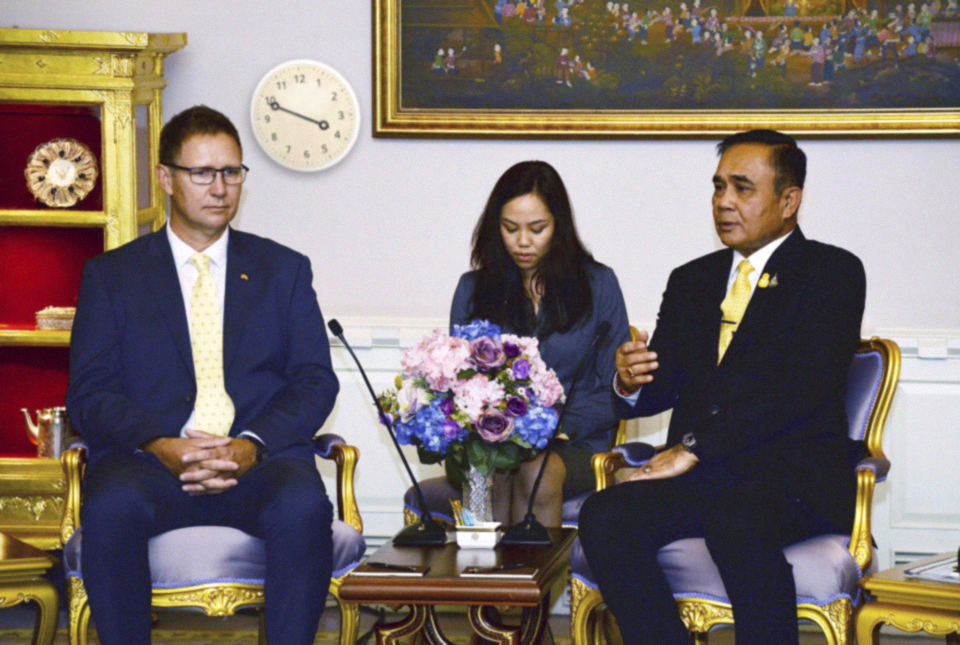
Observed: {"hour": 3, "minute": 49}
